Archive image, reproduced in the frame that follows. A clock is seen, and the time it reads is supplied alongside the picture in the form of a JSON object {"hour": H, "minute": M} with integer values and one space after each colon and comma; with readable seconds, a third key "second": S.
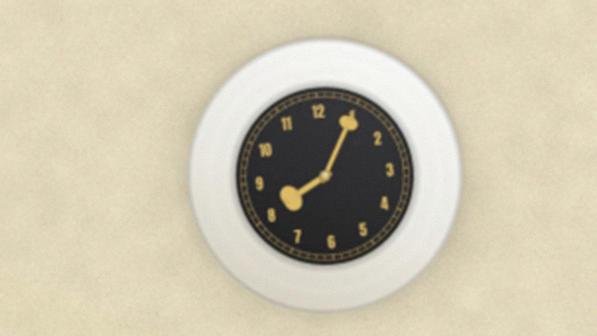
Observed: {"hour": 8, "minute": 5}
